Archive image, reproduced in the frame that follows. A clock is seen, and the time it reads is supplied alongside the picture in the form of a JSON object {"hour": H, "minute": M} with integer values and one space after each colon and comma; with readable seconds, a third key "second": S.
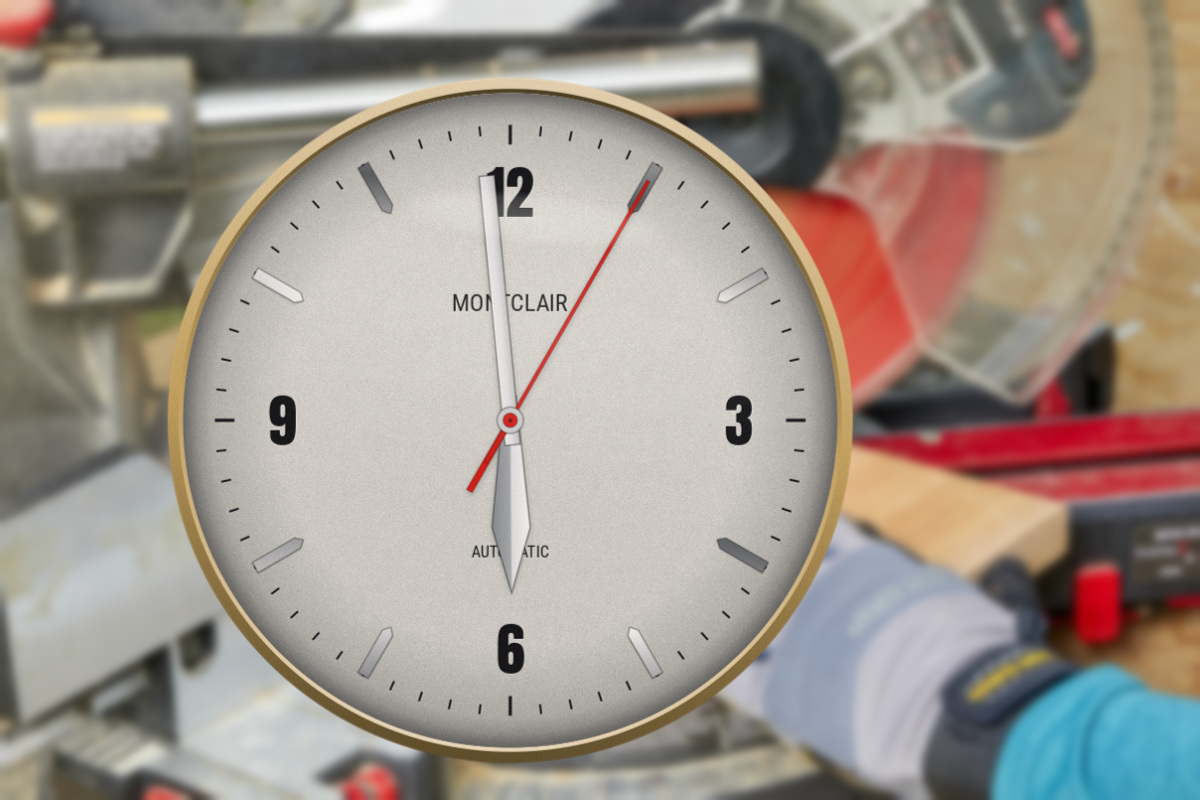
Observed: {"hour": 5, "minute": 59, "second": 5}
